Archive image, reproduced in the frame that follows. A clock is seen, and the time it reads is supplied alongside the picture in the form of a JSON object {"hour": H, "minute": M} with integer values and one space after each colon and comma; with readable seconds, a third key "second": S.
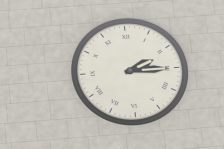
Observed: {"hour": 2, "minute": 15}
